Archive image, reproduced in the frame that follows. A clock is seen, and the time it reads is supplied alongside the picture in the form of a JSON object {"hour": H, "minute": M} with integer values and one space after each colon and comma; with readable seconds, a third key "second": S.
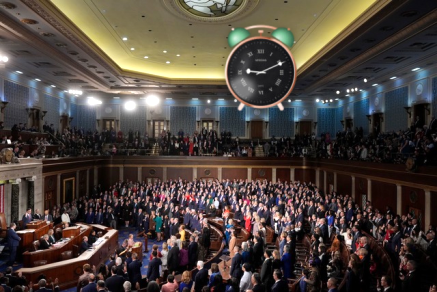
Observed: {"hour": 9, "minute": 11}
